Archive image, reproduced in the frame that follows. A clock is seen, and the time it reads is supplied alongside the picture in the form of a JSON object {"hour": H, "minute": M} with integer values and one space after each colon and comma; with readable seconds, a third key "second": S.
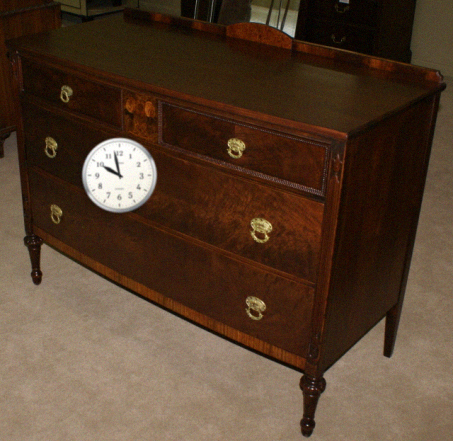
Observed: {"hour": 9, "minute": 58}
